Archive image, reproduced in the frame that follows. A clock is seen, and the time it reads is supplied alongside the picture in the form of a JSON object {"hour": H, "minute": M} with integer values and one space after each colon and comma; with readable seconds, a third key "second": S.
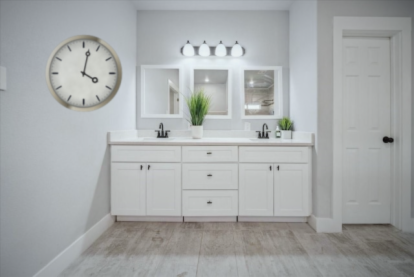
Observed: {"hour": 4, "minute": 2}
